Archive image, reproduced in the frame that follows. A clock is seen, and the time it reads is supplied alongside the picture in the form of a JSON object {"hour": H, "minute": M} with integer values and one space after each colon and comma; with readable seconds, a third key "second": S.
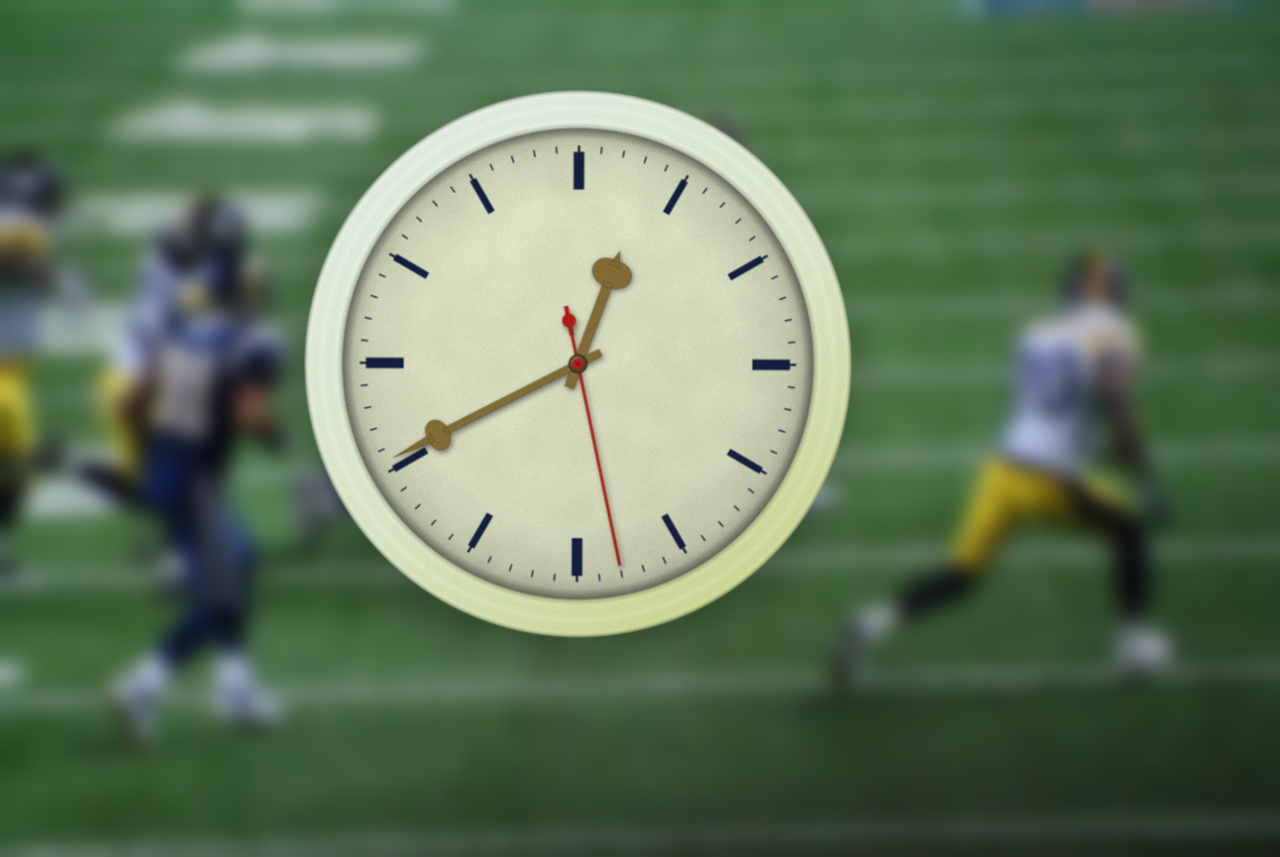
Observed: {"hour": 12, "minute": 40, "second": 28}
